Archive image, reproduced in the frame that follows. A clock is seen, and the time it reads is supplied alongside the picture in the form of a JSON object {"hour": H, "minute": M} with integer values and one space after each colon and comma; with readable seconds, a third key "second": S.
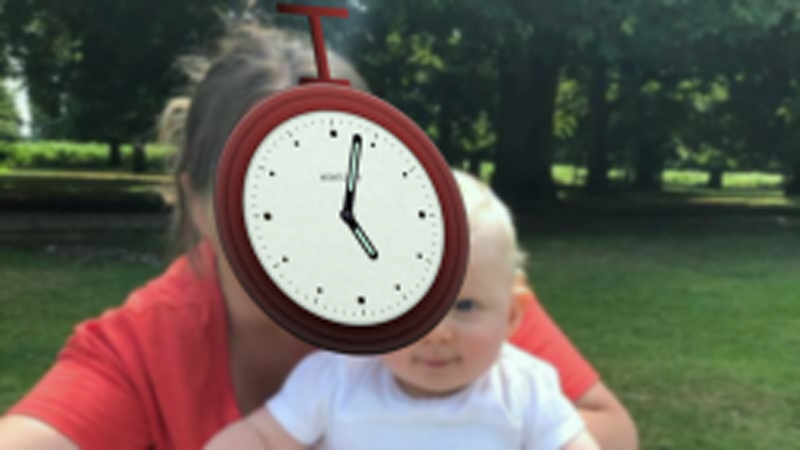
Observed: {"hour": 5, "minute": 3}
